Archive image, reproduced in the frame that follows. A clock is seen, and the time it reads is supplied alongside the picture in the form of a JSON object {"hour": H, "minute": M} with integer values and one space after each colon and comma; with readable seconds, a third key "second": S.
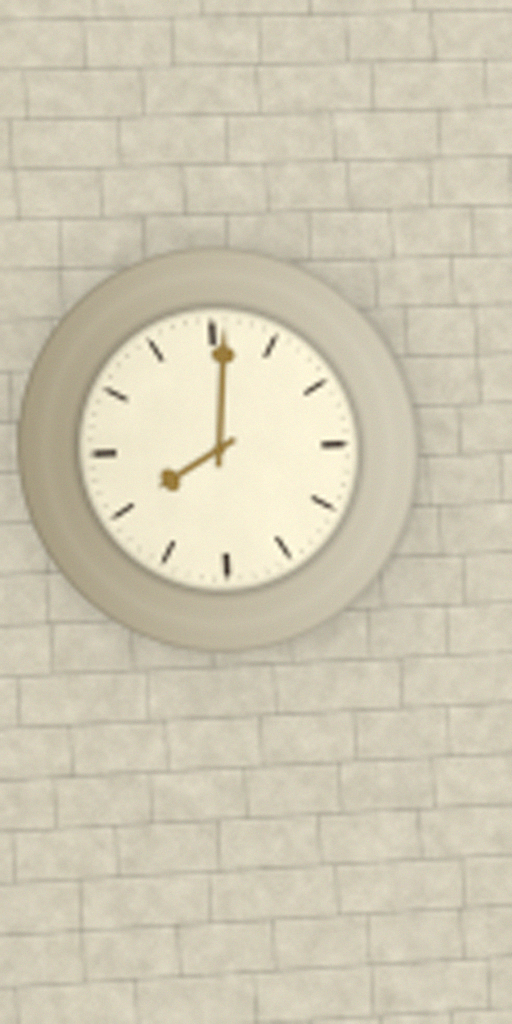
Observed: {"hour": 8, "minute": 1}
